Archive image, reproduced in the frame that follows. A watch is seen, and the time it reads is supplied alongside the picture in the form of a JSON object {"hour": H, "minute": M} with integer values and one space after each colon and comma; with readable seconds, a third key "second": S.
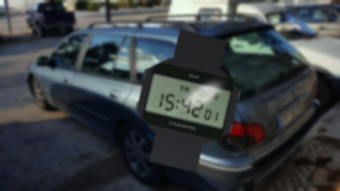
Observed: {"hour": 15, "minute": 42, "second": 1}
